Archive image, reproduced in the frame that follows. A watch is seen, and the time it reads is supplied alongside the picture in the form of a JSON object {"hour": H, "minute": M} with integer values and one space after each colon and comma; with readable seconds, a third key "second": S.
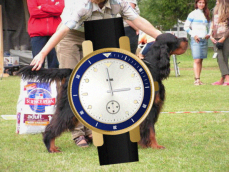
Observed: {"hour": 2, "minute": 59}
